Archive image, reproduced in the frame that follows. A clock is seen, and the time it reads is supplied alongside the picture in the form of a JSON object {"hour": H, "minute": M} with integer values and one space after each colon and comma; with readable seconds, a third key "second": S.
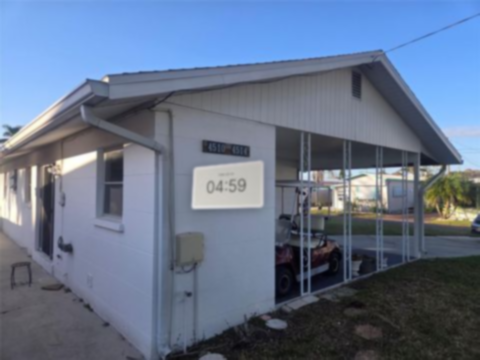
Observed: {"hour": 4, "minute": 59}
